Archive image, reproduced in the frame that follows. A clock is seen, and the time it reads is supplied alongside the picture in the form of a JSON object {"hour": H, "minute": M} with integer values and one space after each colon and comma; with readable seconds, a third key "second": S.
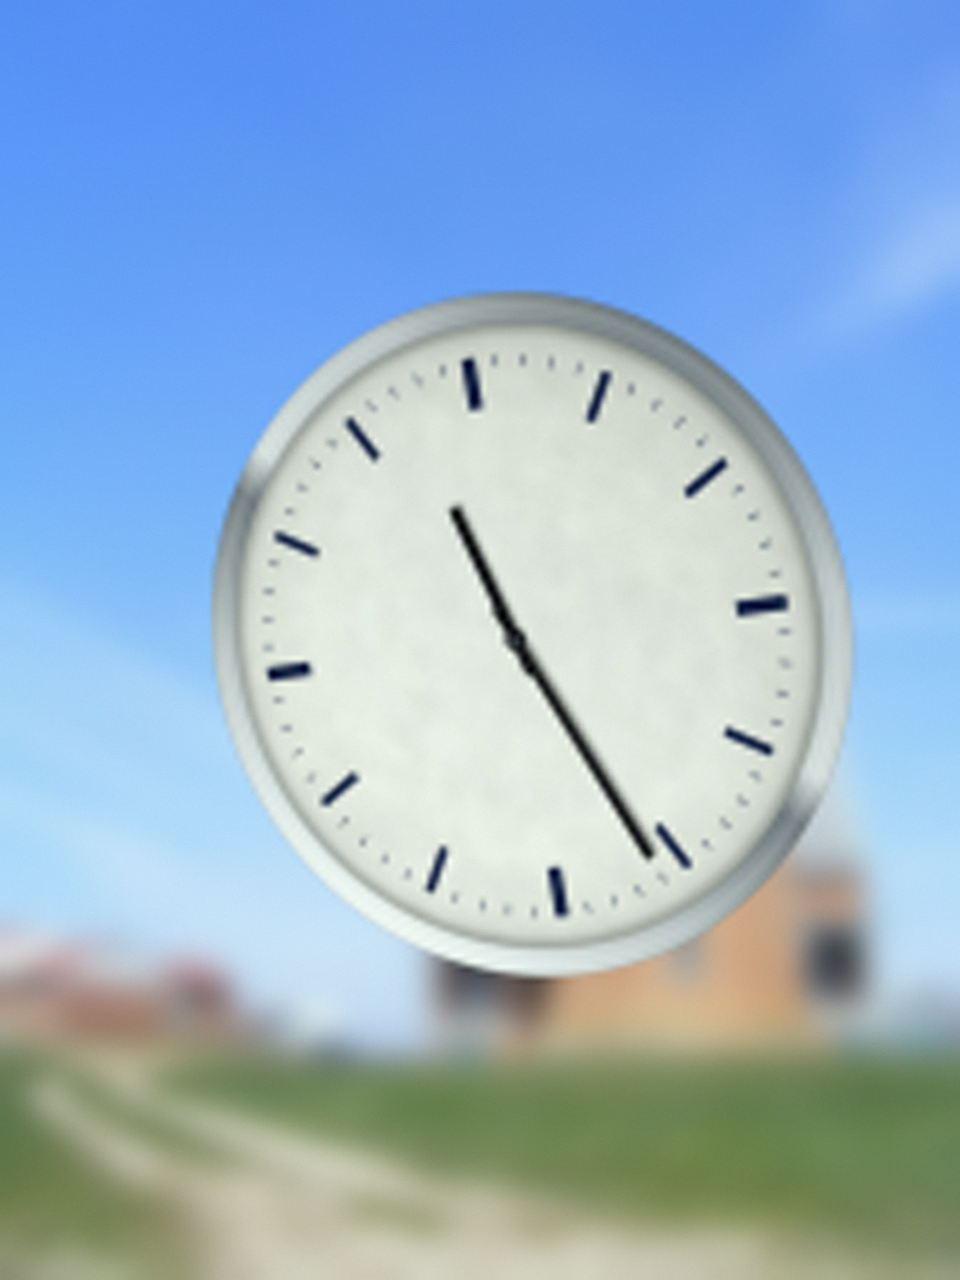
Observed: {"hour": 11, "minute": 26}
